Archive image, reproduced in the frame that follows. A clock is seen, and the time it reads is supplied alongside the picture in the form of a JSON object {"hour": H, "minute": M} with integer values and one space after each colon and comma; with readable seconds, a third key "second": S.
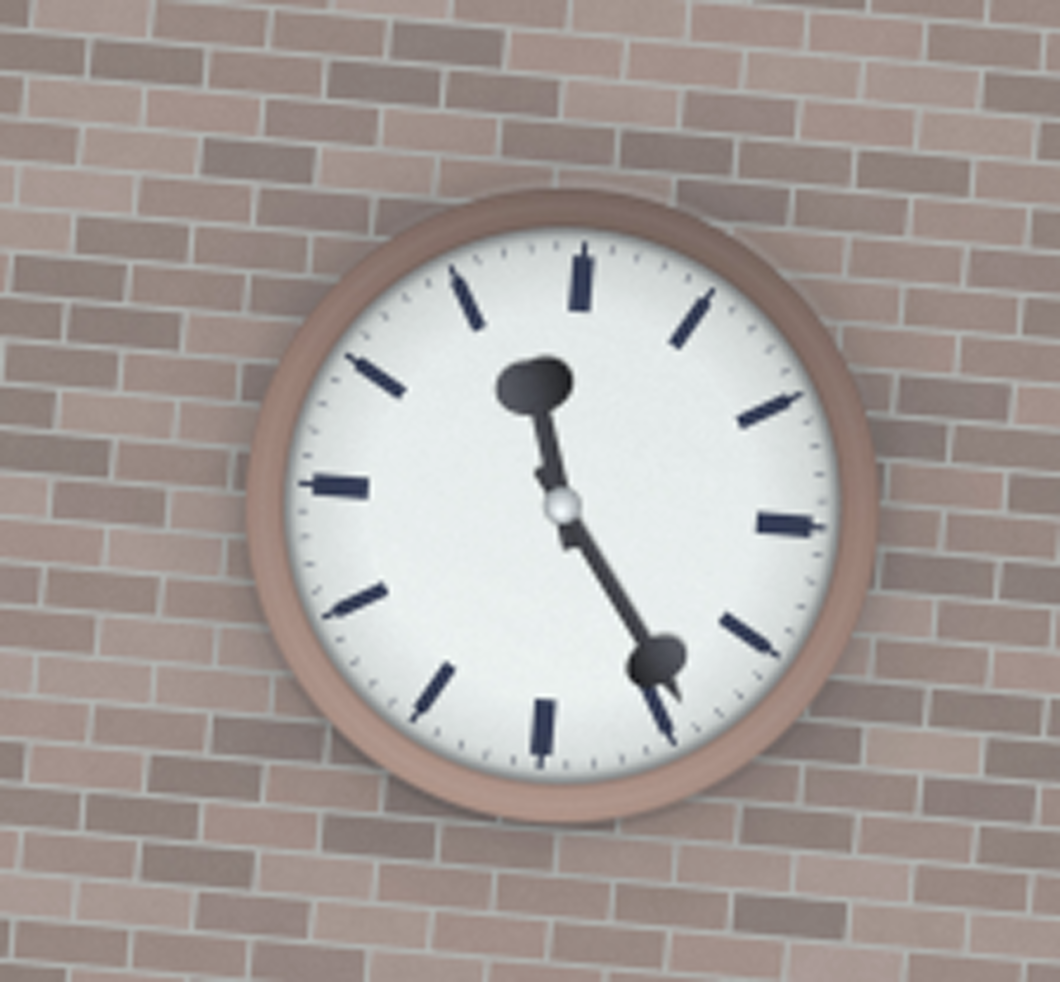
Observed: {"hour": 11, "minute": 24}
